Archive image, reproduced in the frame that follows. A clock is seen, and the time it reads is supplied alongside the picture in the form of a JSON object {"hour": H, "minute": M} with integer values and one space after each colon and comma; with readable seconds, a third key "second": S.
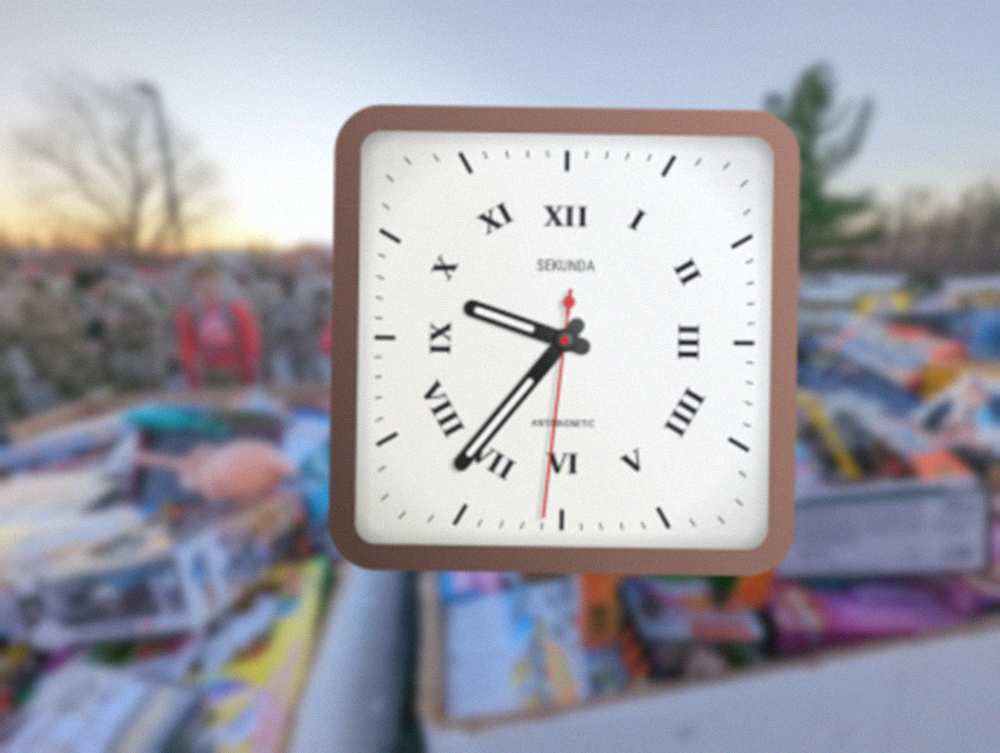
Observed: {"hour": 9, "minute": 36, "second": 31}
